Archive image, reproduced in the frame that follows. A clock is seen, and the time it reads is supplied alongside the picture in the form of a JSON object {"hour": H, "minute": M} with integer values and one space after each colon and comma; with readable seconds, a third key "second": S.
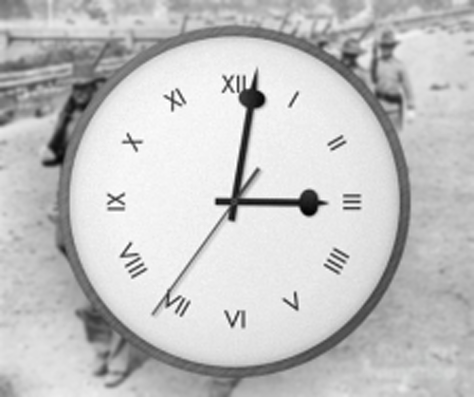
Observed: {"hour": 3, "minute": 1, "second": 36}
